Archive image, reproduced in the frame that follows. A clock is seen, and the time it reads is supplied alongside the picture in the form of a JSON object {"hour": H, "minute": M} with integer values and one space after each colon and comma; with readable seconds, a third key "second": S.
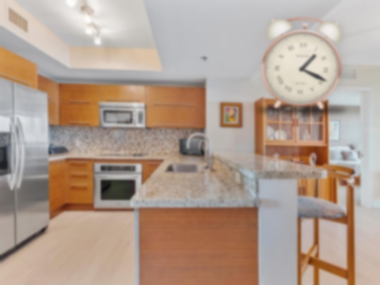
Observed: {"hour": 1, "minute": 19}
